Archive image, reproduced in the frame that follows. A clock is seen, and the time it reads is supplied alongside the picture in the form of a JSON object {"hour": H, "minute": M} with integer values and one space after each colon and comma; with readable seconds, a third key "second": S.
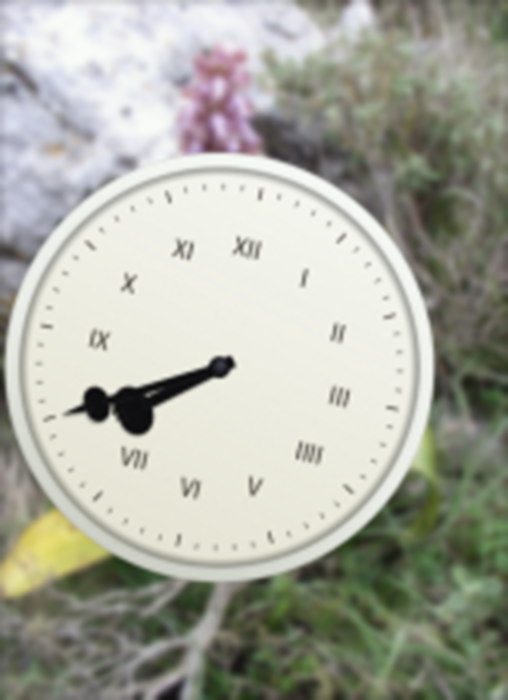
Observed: {"hour": 7, "minute": 40}
